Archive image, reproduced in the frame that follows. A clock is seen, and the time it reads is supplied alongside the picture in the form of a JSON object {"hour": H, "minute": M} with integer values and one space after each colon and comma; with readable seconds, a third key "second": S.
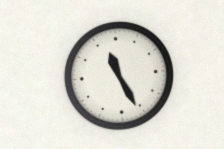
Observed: {"hour": 11, "minute": 26}
